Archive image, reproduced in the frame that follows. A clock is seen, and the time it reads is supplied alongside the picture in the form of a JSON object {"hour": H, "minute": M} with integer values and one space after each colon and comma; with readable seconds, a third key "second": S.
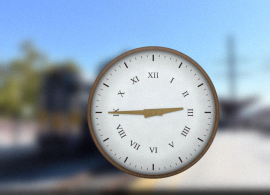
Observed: {"hour": 2, "minute": 45}
